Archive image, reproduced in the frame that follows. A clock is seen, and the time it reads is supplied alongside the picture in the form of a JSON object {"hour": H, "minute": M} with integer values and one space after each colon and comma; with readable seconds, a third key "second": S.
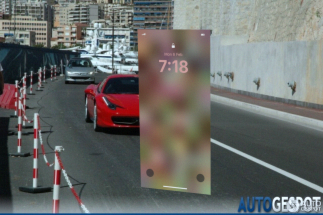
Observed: {"hour": 7, "minute": 18}
